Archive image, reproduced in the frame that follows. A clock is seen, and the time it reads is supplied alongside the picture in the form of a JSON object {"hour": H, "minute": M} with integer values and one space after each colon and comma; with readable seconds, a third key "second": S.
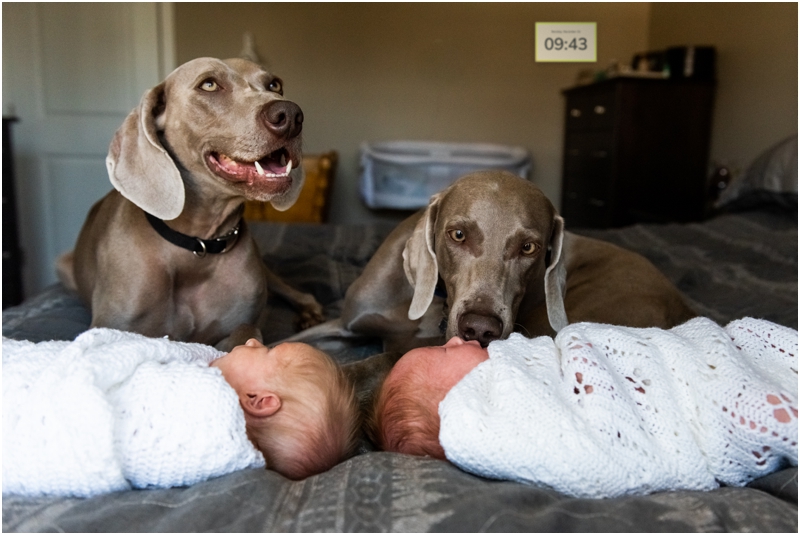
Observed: {"hour": 9, "minute": 43}
